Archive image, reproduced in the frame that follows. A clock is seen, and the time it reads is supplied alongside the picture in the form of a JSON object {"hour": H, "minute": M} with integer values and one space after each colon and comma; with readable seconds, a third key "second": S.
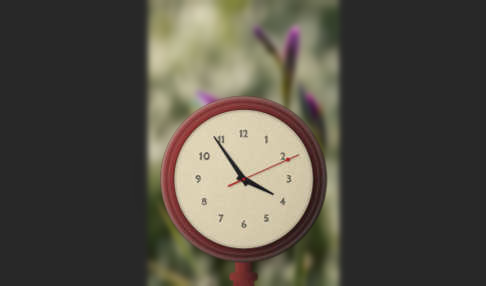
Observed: {"hour": 3, "minute": 54, "second": 11}
